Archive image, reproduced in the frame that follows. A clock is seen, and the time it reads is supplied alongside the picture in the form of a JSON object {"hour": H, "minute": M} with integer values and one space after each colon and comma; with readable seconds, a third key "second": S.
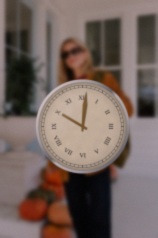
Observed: {"hour": 10, "minute": 1}
